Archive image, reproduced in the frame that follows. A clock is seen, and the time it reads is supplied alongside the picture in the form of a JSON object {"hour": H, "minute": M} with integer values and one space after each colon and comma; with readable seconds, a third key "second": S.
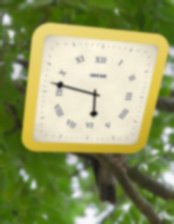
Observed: {"hour": 5, "minute": 47}
